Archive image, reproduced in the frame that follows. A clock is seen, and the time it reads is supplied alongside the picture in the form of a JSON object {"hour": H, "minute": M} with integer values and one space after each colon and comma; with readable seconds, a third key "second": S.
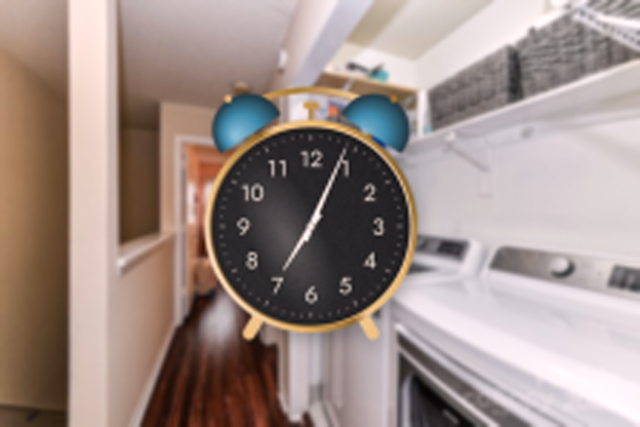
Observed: {"hour": 7, "minute": 4}
